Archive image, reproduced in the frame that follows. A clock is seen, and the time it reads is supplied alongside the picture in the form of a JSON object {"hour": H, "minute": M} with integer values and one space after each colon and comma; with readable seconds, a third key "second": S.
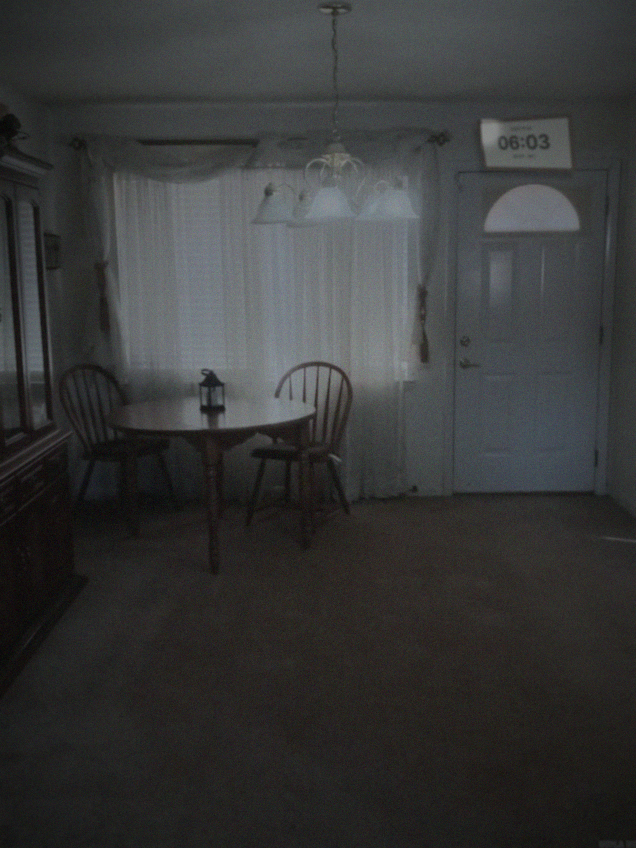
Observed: {"hour": 6, "minute": 3}
